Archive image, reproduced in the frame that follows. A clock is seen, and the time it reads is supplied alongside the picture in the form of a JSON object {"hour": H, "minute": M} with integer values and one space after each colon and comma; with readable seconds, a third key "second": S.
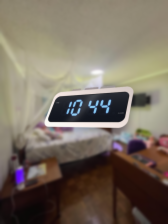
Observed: {"hour": 10, "minute": 44}
